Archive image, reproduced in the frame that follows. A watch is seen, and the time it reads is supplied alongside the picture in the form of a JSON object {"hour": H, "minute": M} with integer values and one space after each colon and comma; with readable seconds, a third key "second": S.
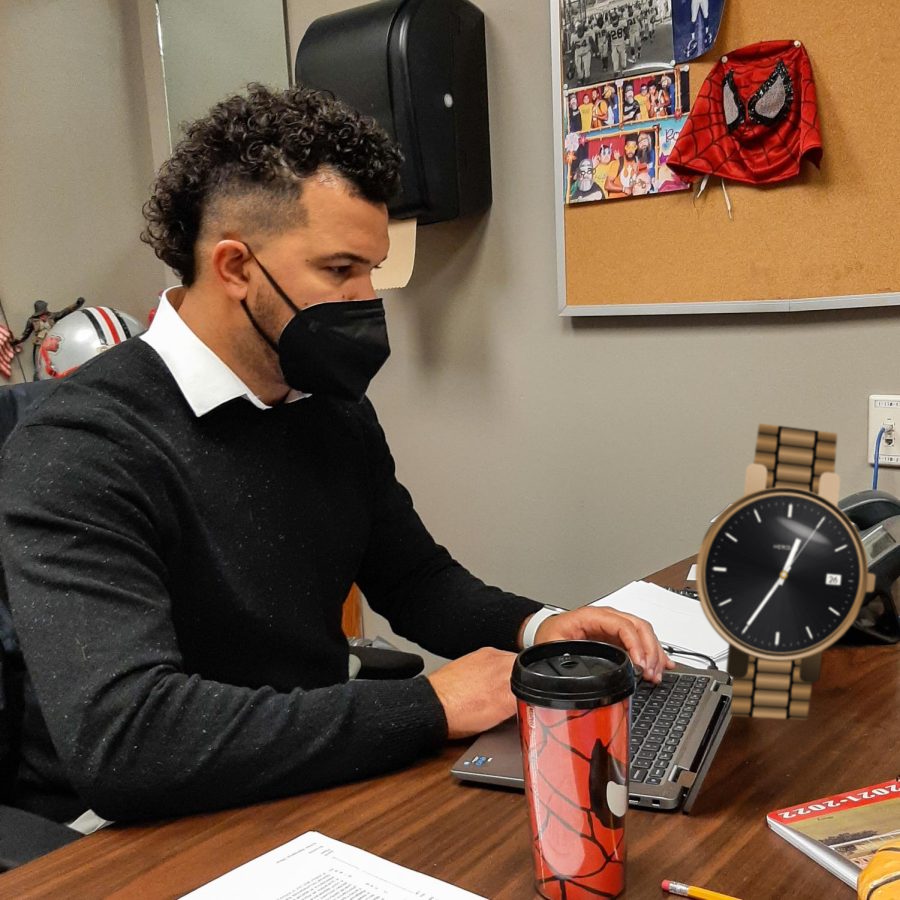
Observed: {"hour": 12, "minute": 35, "second": 5}
